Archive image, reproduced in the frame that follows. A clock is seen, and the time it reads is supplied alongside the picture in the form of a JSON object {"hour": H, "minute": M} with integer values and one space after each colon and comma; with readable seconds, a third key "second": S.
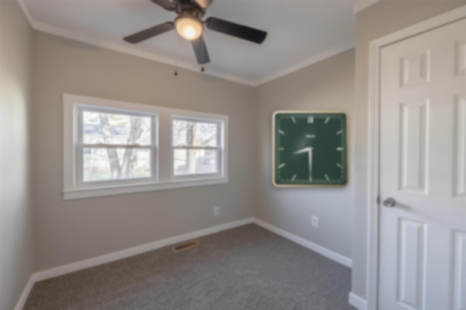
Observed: {"hour": 8, "minute": 30}
